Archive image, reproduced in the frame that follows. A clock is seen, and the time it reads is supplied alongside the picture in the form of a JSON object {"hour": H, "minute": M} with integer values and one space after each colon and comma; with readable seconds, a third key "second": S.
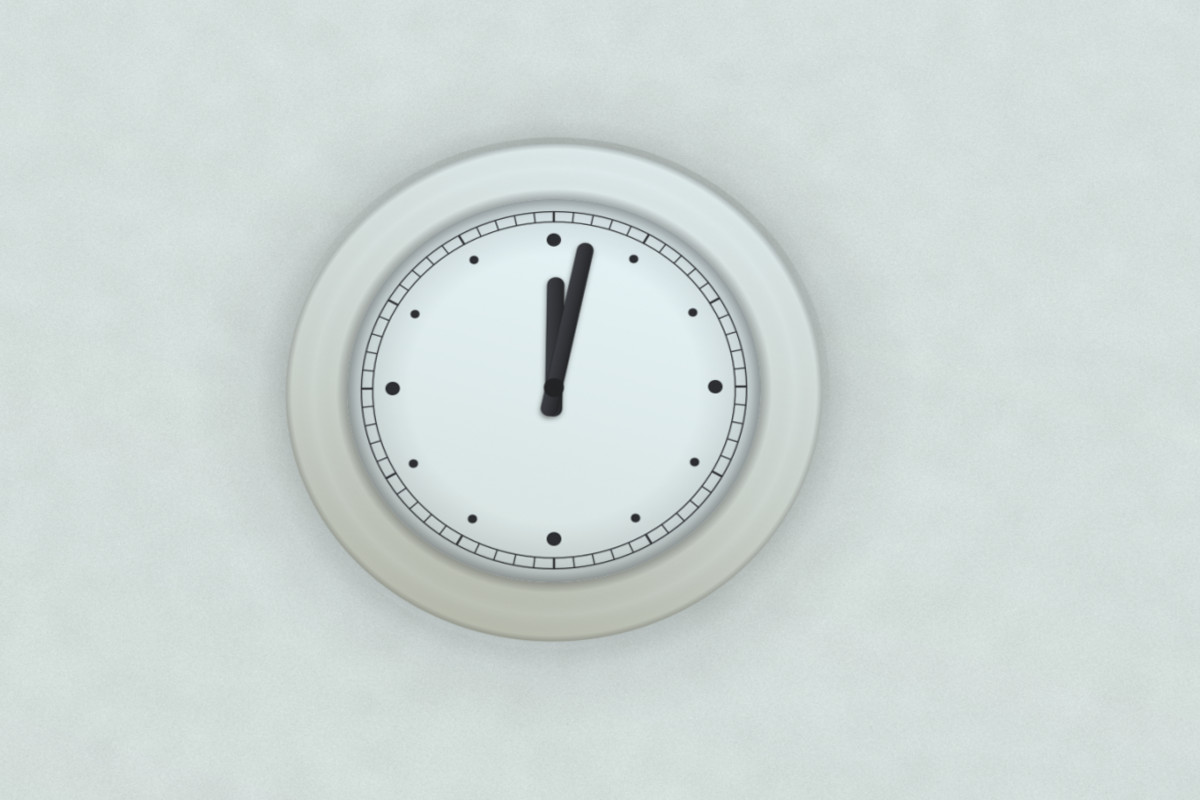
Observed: {"hour": 12, "minute": 2}
